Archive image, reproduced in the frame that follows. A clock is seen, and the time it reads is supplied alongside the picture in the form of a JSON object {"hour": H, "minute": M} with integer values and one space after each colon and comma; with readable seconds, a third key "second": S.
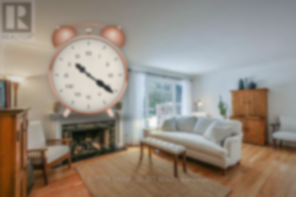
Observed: {"hour": 10, "minute": 21}
